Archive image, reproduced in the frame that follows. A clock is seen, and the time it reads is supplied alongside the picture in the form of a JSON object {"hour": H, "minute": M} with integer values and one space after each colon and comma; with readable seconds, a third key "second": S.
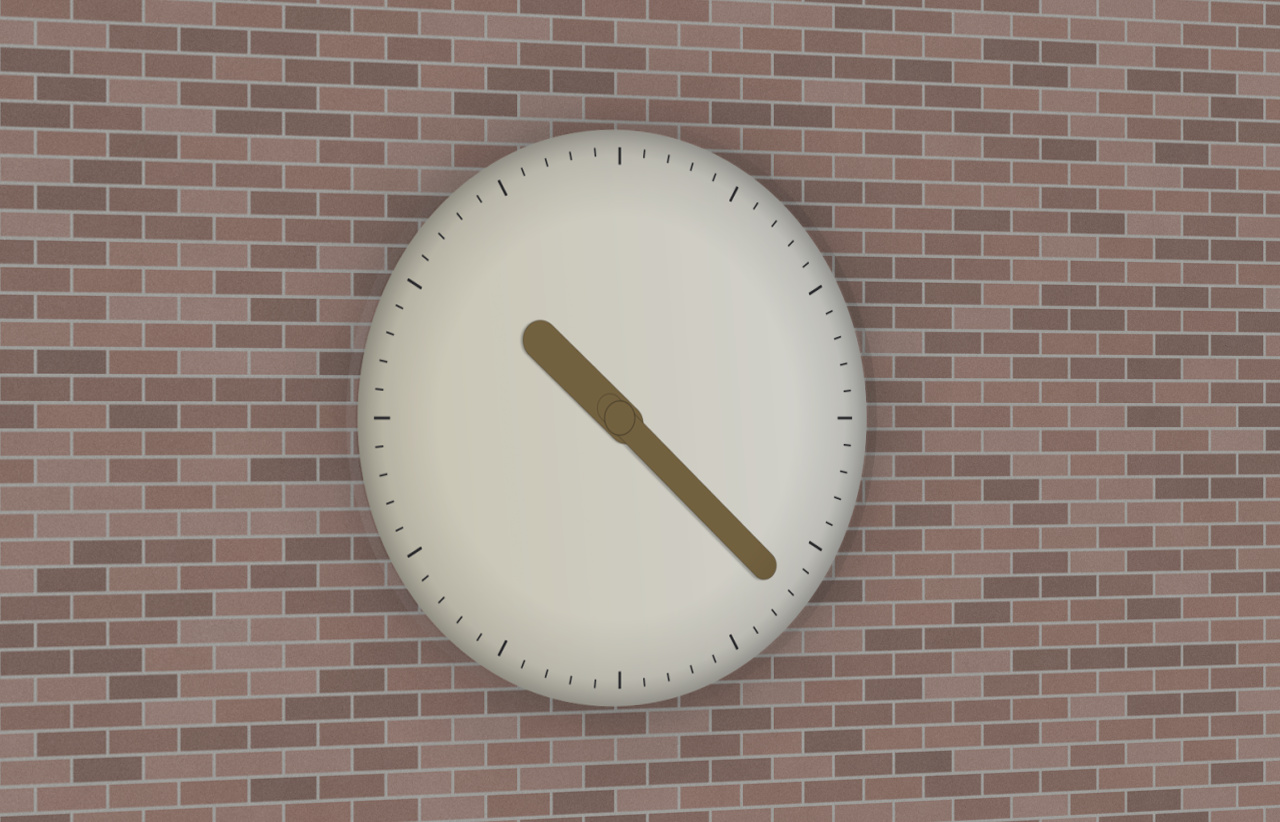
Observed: {"hour": 10, "minute": 22}
